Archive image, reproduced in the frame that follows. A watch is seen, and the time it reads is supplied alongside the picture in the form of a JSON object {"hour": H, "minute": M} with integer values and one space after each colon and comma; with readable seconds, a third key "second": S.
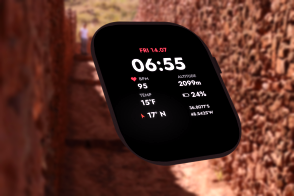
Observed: {"hour": 6, "minute": 55}
